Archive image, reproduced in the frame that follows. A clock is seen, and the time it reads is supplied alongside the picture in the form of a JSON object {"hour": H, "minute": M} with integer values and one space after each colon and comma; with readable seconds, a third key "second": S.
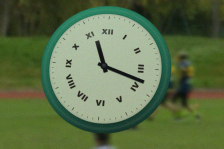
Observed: {"hour": 11, "minute": 18}
